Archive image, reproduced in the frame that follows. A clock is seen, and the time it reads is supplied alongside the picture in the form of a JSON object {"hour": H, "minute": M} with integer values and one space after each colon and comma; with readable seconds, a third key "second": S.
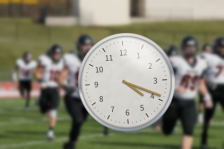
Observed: {"hour": 4, "minute": 19}
